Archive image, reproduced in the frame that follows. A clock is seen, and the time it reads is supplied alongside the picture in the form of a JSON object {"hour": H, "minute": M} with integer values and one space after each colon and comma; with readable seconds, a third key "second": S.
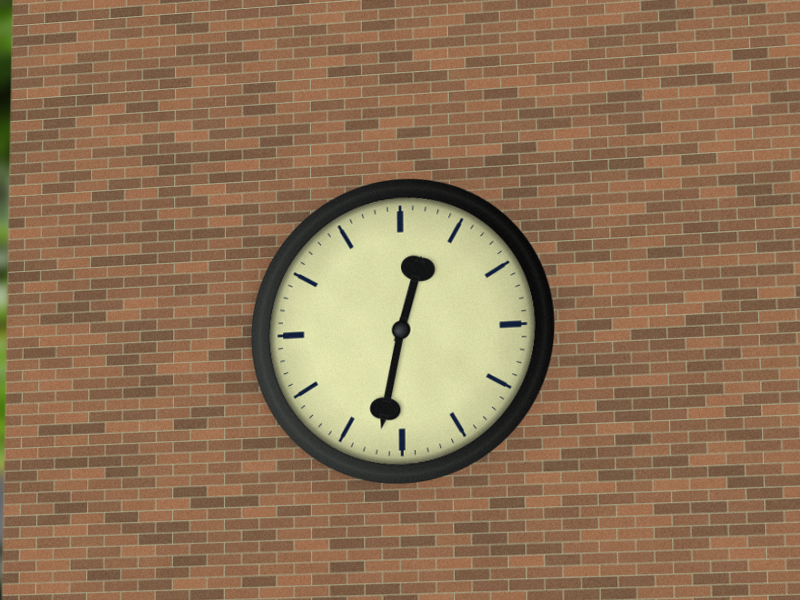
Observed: {"hour": 12, "minute": 32}
